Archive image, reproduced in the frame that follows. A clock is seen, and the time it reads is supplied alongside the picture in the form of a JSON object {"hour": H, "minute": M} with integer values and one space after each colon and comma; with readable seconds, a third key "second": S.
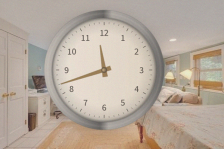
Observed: {"hour": 11, "minute": 42}
